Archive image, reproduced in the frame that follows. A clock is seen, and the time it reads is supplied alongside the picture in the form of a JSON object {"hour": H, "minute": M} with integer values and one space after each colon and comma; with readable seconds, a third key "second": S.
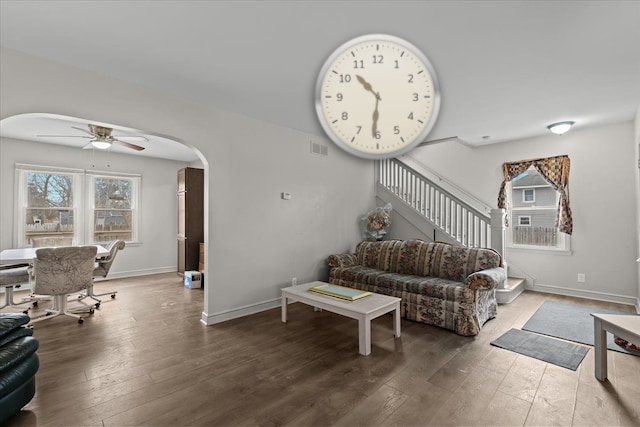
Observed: {"hour": 10, "minute": 31}
